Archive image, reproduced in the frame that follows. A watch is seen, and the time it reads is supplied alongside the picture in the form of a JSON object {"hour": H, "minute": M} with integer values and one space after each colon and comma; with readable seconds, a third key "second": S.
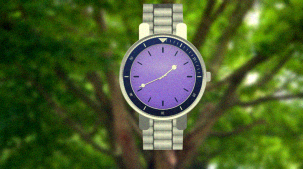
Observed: {"hour": 1, "minute": 41}
